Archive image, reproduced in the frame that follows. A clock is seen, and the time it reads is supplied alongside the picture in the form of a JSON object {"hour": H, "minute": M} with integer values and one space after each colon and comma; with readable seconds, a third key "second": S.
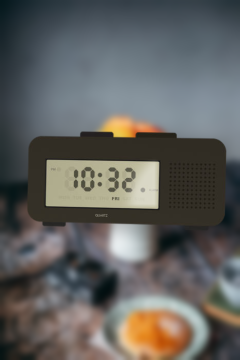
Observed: {"hour": 10, "minute": 32}
